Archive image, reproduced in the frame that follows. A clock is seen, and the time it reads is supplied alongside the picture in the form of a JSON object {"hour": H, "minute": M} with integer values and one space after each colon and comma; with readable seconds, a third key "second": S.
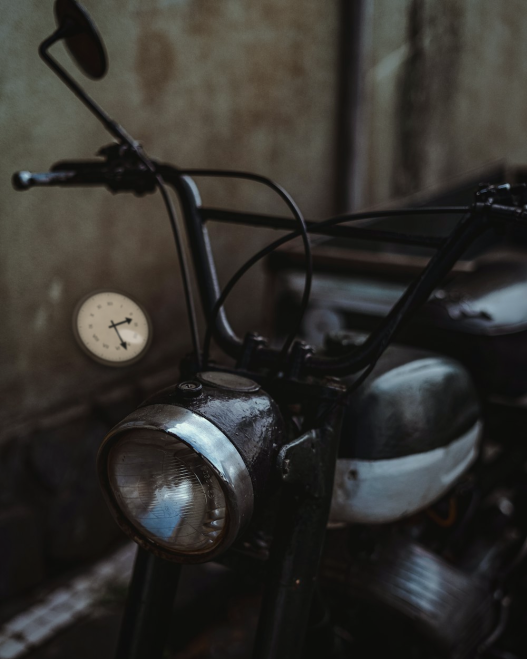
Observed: {"hour": 2, "minute": 27}
